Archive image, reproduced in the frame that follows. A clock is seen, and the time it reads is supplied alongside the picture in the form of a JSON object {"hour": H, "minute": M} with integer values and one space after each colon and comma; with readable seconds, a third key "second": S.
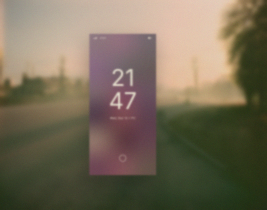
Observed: {"hour": 21, "minute": 47}
